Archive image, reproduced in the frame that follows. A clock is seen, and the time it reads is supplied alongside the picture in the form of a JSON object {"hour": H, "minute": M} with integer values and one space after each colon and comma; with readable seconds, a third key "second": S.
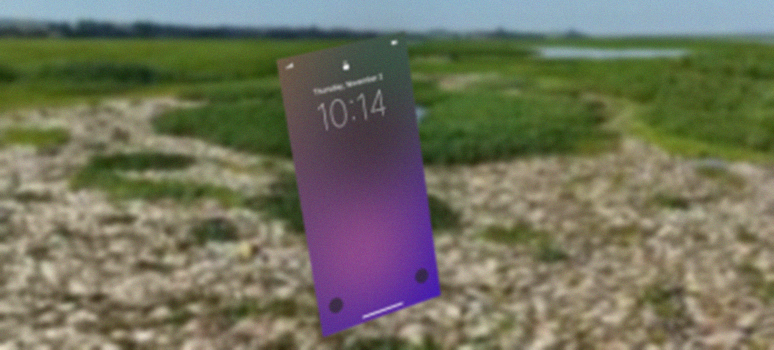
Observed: {"hour": 10, "minute": 14}
